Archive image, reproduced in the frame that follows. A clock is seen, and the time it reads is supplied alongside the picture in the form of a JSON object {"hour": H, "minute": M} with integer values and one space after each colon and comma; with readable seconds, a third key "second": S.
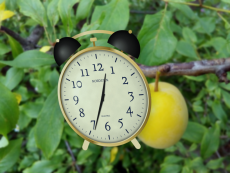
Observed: {"hour": 12, "minute": 34}
